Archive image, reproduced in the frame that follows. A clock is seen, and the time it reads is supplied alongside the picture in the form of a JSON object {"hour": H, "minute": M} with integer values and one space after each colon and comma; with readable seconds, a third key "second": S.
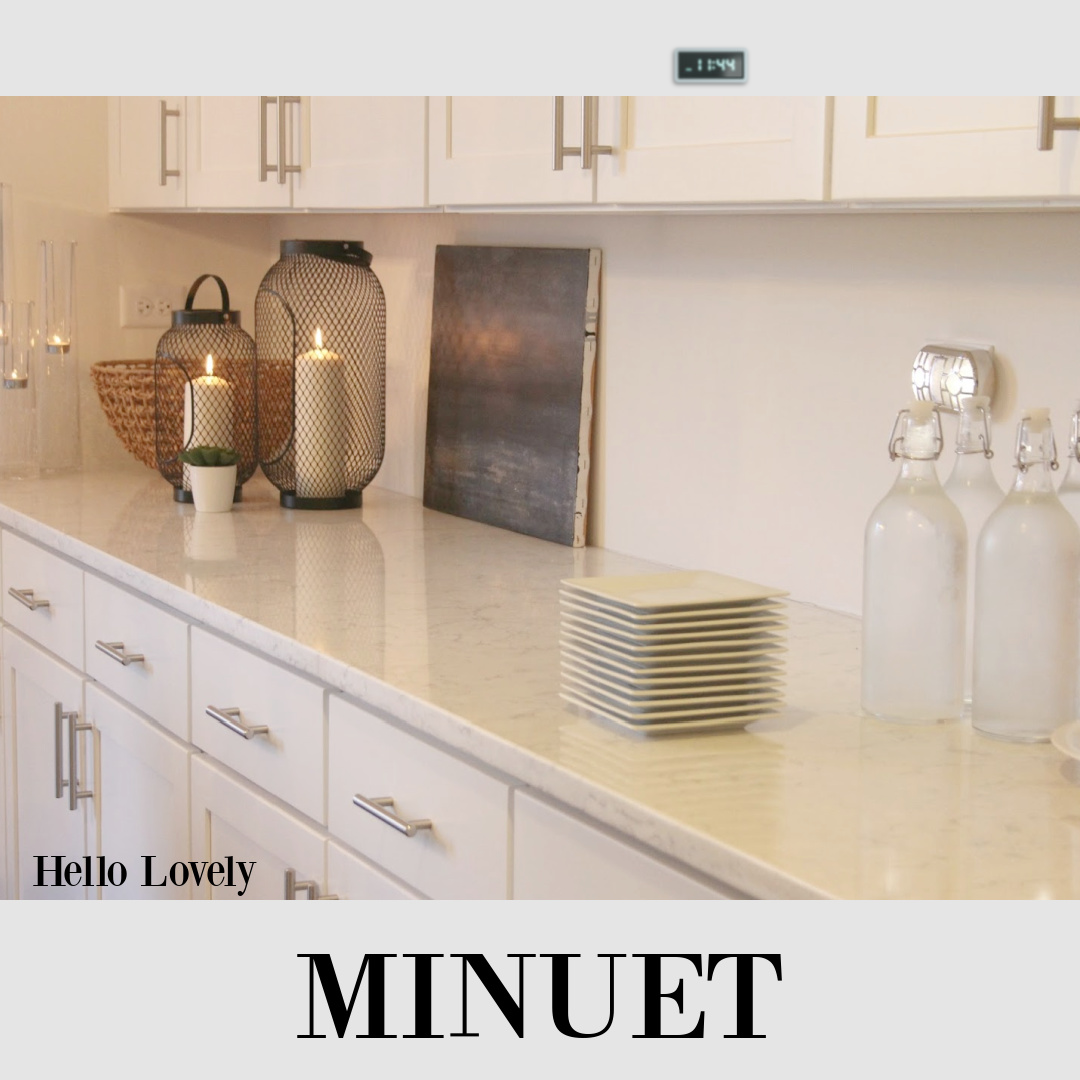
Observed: {"hour": 11, "minute": 44}
